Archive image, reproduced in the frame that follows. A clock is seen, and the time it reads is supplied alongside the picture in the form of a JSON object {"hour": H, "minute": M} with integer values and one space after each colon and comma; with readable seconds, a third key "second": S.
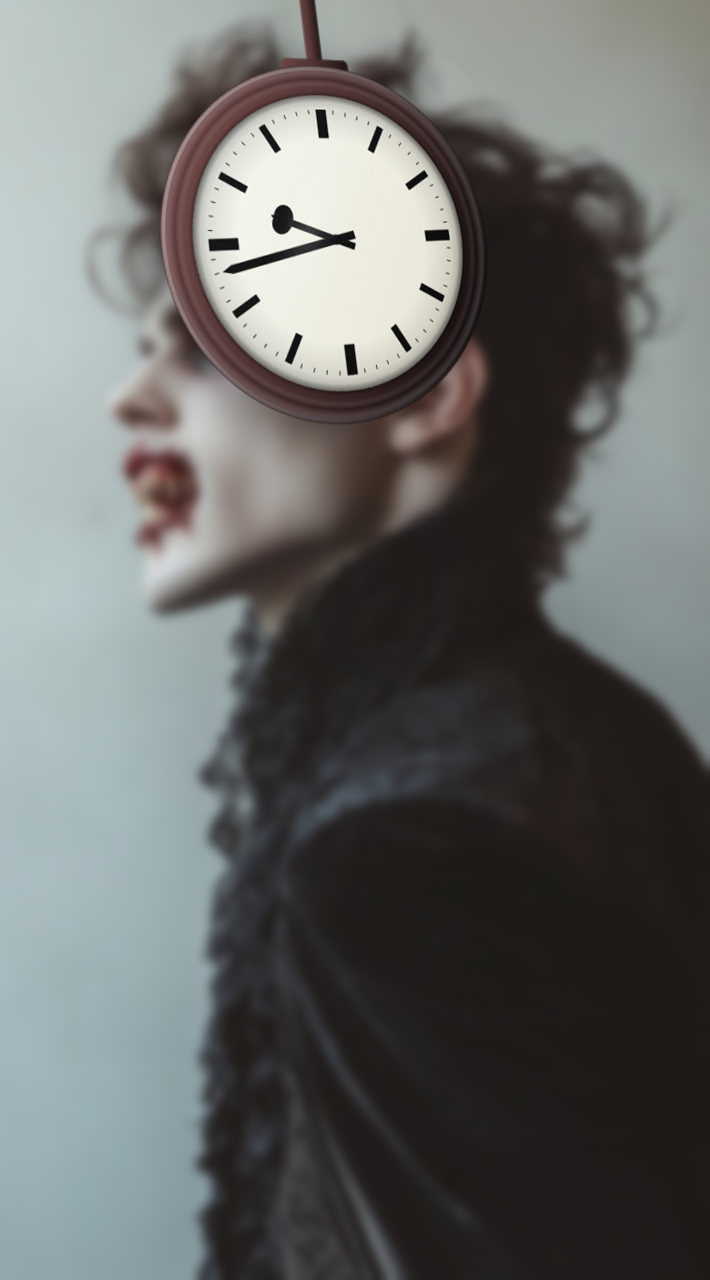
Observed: {"hour": 9, "minute": 43}
